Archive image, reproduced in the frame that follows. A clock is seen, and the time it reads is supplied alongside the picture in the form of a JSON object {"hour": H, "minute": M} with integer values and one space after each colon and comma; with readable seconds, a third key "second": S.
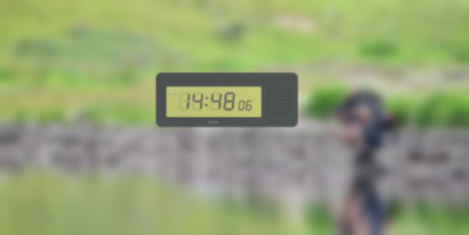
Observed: {"hour": 14, "minute": 48, "second": 6}
